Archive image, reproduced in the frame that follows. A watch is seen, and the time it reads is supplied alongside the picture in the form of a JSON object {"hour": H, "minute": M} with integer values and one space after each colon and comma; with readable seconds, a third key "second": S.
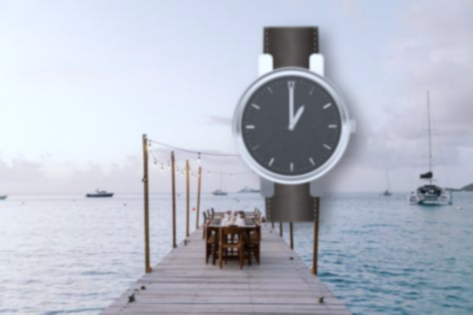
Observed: {"hour": 1, "minute": 0}
